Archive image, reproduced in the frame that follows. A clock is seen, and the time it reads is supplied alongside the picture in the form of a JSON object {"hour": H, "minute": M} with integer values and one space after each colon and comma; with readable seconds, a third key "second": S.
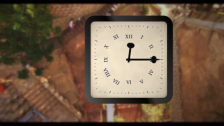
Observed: {"hour": 12, "minute": 15}
